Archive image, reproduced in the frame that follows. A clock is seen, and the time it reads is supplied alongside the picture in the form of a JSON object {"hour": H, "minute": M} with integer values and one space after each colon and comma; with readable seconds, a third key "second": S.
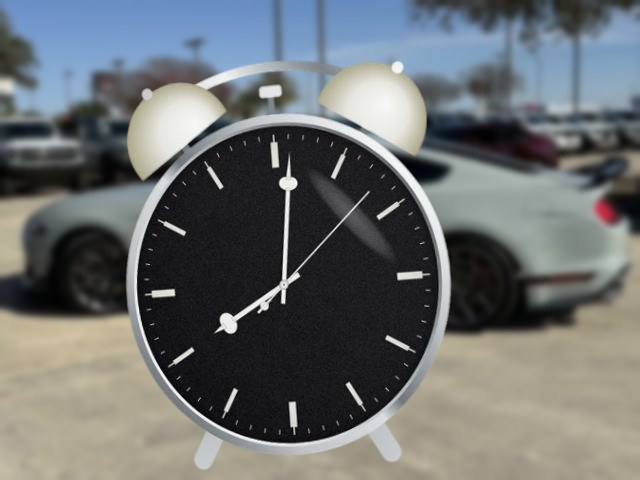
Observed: {"hour": 8, "minute": 1, "second": 8}
